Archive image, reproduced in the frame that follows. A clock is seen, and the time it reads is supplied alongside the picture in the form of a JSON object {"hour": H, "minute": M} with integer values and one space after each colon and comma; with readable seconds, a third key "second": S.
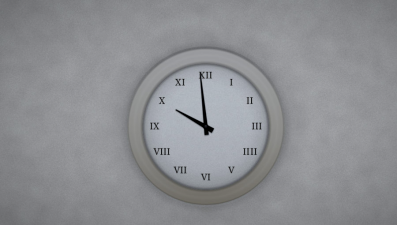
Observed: {"hour": 9, "minute": 59}
